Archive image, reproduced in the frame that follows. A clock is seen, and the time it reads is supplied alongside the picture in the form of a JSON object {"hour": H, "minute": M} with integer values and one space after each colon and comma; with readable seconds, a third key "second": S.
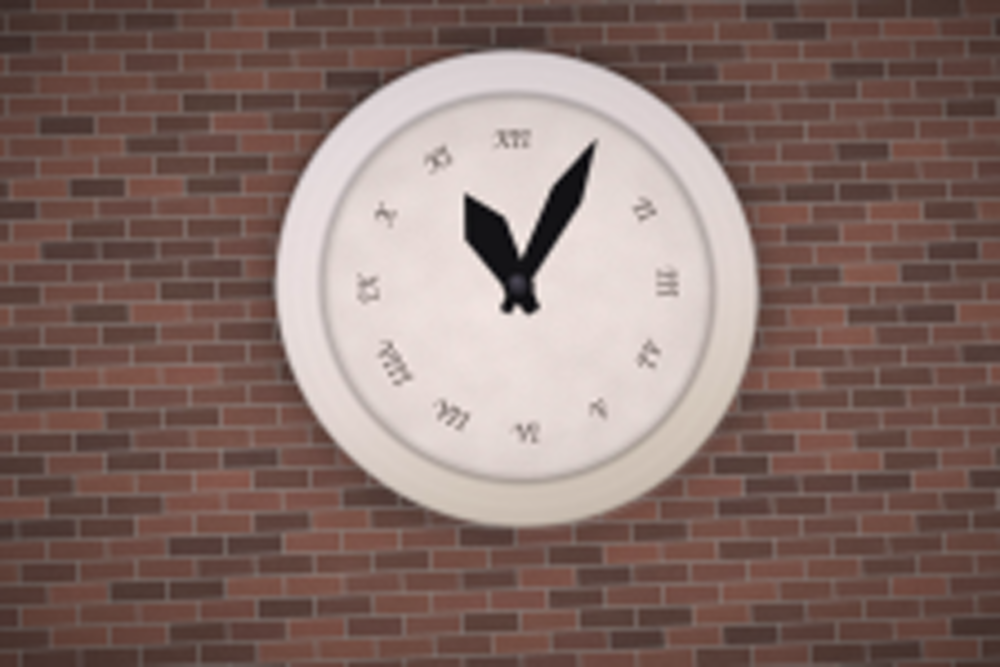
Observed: {"hour": 11, "minute": 5}
